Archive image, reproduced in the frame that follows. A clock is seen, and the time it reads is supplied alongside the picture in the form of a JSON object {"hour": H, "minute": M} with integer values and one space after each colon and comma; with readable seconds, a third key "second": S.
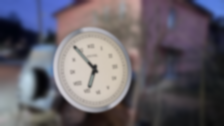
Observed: {"hour": 6, "minute": 54}
